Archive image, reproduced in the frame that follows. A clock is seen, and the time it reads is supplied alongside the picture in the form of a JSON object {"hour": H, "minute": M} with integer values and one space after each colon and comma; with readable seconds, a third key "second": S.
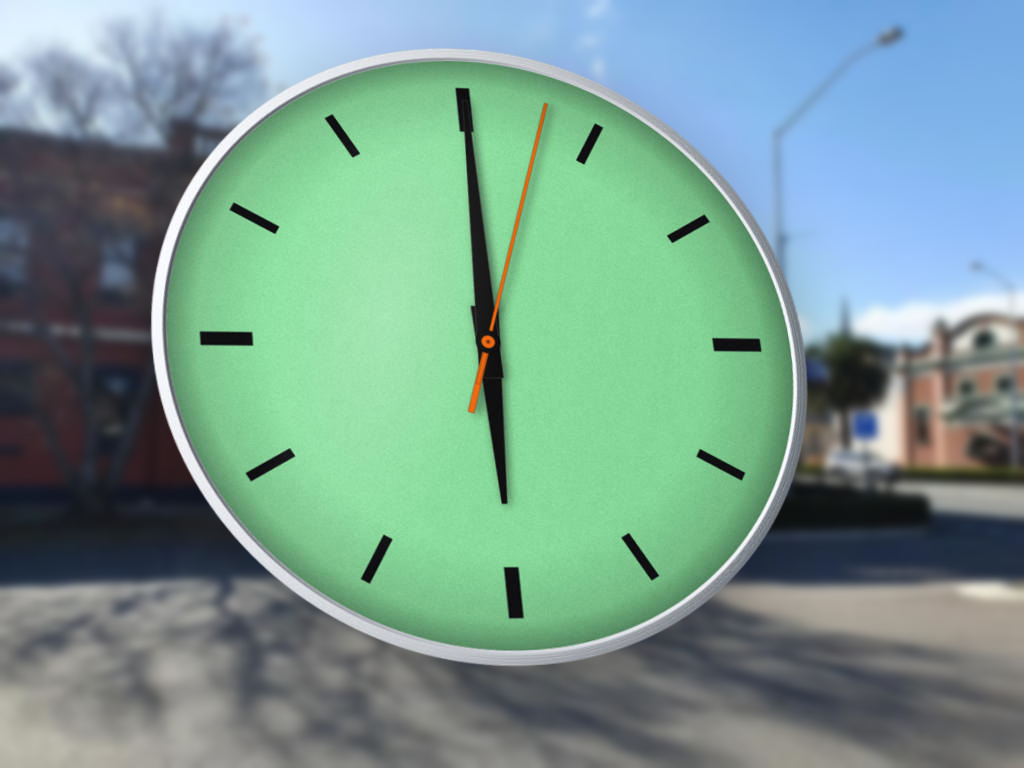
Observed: {"hour": 6, "minute": 0, "second": 3}
